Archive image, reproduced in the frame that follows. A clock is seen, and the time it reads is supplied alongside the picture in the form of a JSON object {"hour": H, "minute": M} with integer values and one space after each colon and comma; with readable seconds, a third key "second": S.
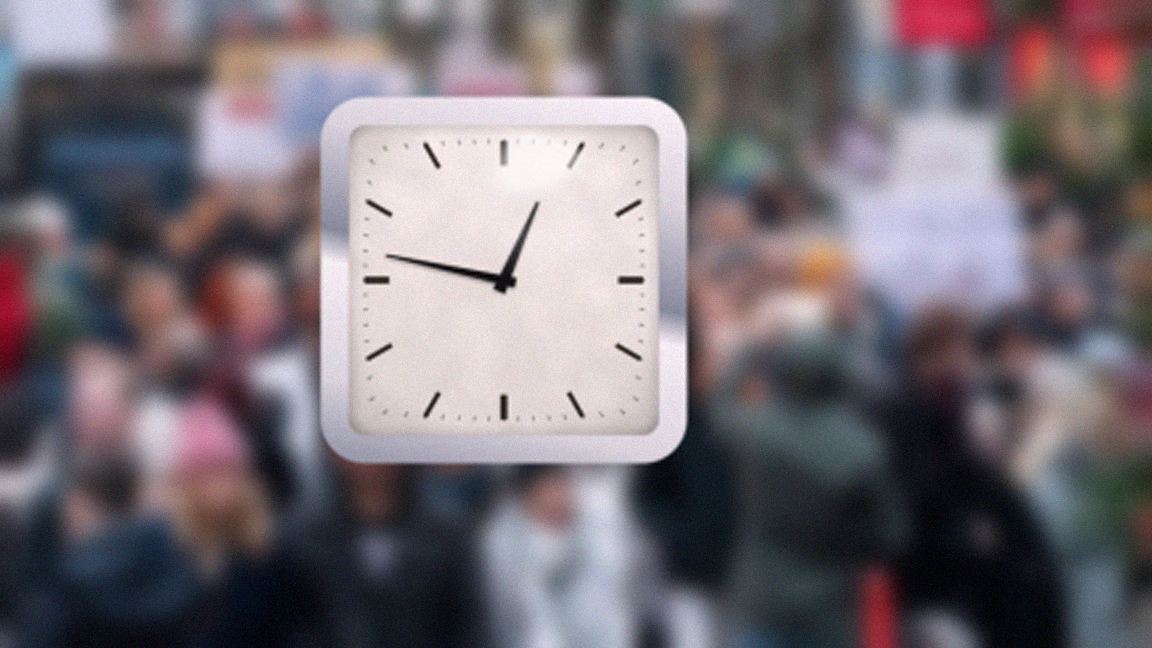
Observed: {"hour": 12, "minute": 47}
